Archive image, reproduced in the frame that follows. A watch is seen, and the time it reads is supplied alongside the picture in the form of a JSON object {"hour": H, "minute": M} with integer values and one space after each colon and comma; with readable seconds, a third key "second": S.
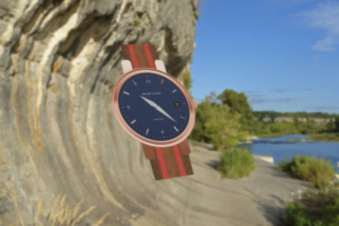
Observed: {"hour": 10, "minute": 23}
